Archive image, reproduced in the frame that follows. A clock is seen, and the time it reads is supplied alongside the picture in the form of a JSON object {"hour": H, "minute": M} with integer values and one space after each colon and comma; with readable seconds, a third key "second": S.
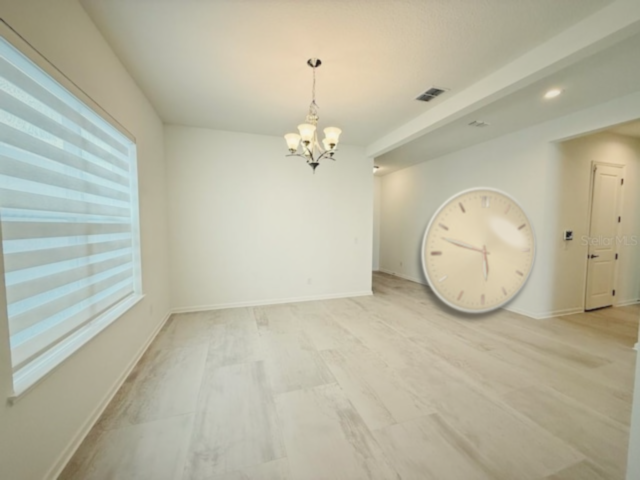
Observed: {"hour": 5, "minute": 48}
